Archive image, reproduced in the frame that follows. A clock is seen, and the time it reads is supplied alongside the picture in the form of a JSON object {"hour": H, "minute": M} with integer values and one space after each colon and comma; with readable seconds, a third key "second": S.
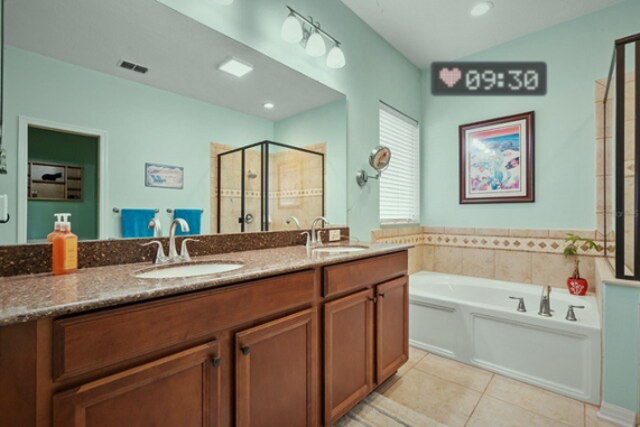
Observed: {"hour": 9, "minute": 30}
